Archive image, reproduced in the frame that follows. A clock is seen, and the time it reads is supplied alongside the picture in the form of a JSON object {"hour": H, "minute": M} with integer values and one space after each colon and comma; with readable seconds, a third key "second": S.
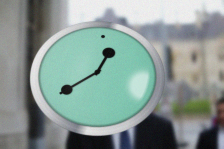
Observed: {"hour": 12, "minute": 38}
